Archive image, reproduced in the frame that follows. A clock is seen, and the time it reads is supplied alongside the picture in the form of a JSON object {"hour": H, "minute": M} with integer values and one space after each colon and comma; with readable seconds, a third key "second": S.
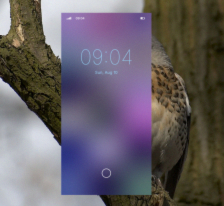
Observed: {"hour": 9, "minute": 4}
